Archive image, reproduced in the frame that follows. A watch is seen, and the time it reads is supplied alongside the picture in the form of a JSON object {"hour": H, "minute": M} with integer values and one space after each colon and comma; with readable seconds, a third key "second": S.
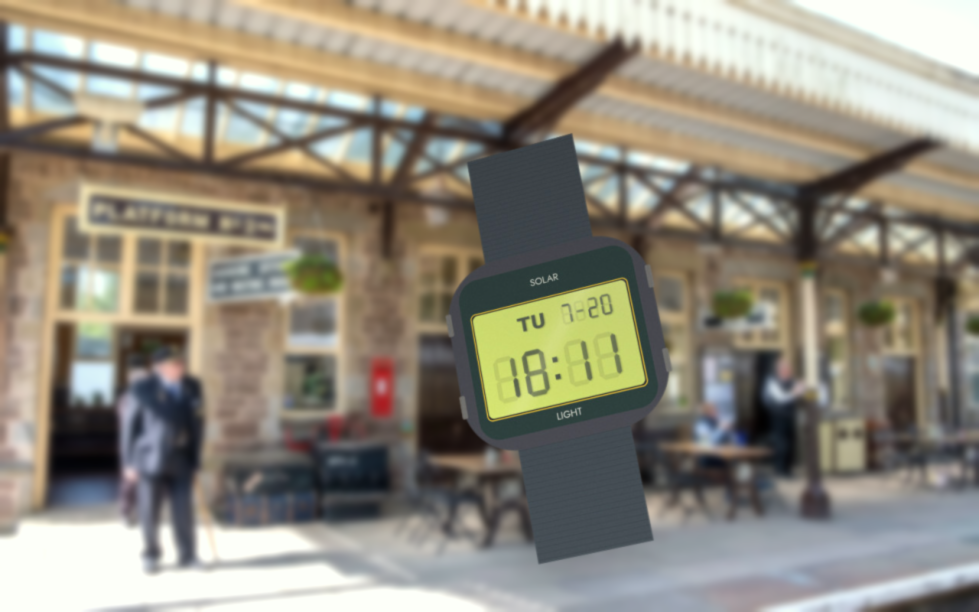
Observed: {"hour": 18, "minute": 11}
